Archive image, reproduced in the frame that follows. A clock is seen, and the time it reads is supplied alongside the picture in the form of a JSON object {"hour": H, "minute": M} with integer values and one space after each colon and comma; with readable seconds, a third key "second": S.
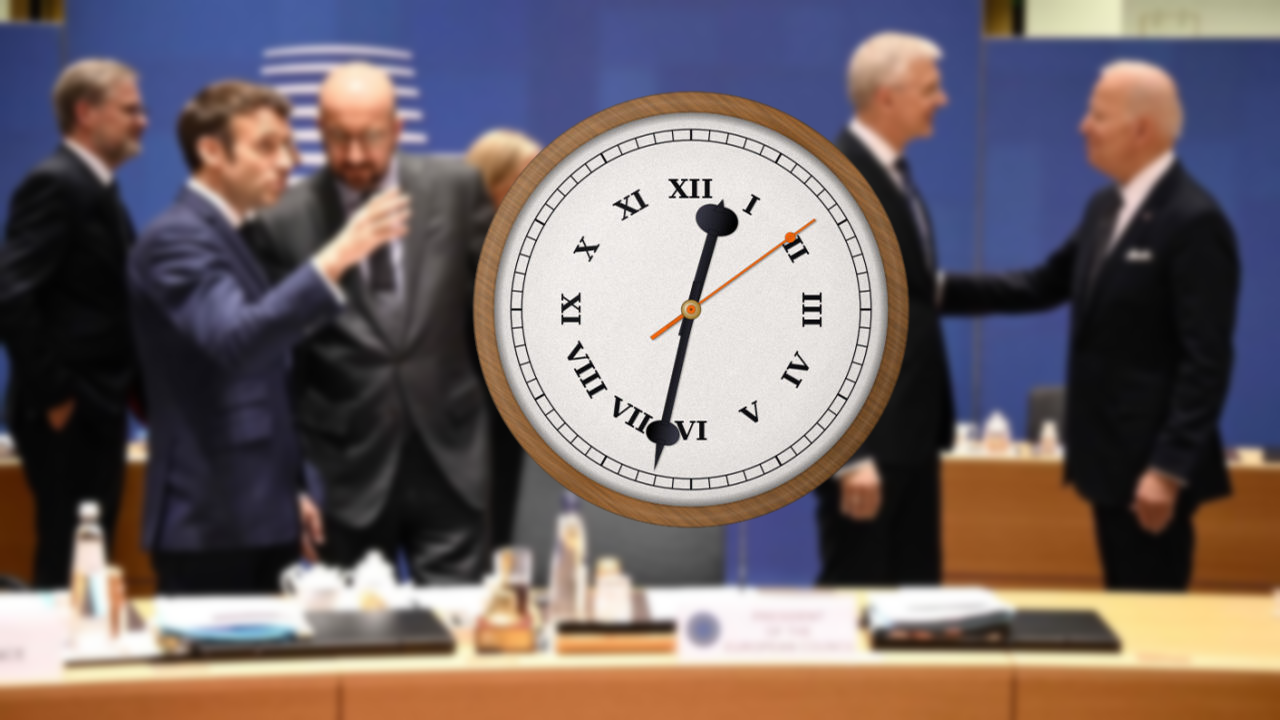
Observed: {"hour": 12, "minute": 32, "second": 9}
